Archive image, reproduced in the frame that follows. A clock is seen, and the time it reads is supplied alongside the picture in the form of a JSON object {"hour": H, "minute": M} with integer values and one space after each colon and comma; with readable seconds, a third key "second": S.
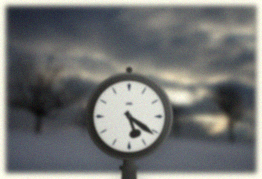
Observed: {"hour": 5, "minute": 21}
